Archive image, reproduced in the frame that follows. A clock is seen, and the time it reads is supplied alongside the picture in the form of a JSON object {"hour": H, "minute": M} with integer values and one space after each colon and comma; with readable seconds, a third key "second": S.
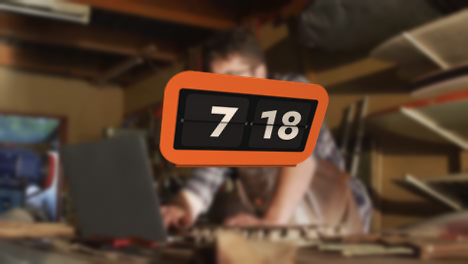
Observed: {"hour": 7, "minute": 18}
